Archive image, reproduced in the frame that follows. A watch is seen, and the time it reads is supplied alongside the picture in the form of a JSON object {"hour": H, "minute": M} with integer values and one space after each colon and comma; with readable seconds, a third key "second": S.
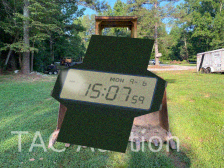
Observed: {"hour": 15, "minute": 7, "second": 59}
